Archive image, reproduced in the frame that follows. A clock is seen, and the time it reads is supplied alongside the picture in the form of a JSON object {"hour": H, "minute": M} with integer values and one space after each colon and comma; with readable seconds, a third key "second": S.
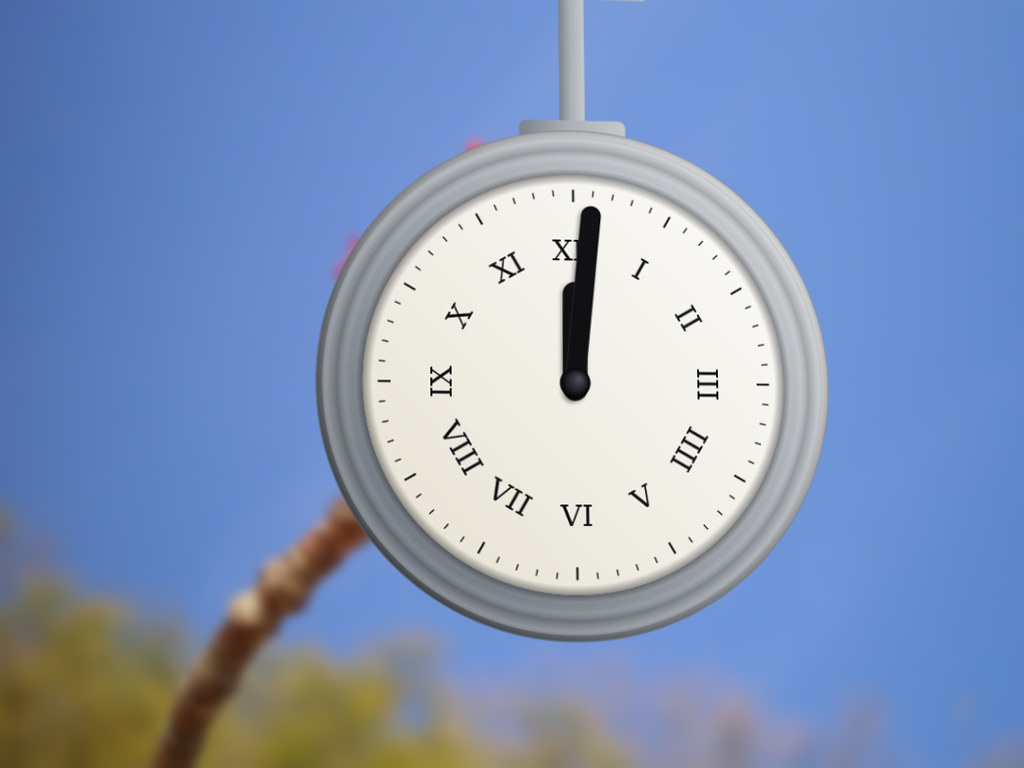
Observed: {"hour": 12, "minute": 1}
